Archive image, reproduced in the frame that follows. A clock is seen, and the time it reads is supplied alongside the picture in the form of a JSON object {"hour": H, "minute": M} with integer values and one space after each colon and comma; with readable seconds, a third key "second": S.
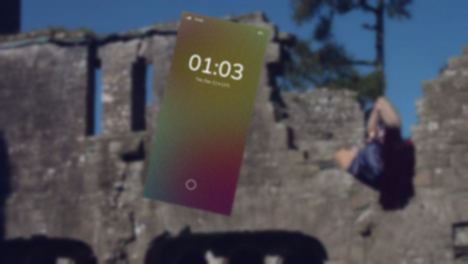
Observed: {"hour": 1, "minute": 3}
